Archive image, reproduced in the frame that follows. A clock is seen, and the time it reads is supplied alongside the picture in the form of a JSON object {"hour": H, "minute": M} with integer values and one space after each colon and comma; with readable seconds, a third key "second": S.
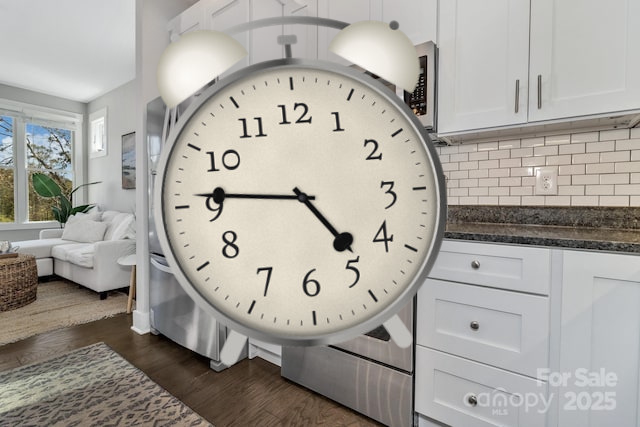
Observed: {"hour": 4, "minute": 46}
